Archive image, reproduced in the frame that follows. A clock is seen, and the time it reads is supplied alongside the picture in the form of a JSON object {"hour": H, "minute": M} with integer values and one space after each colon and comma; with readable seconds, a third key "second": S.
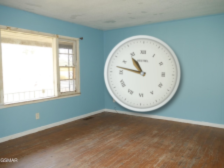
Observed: {"hour": 10, "minute": 47}
